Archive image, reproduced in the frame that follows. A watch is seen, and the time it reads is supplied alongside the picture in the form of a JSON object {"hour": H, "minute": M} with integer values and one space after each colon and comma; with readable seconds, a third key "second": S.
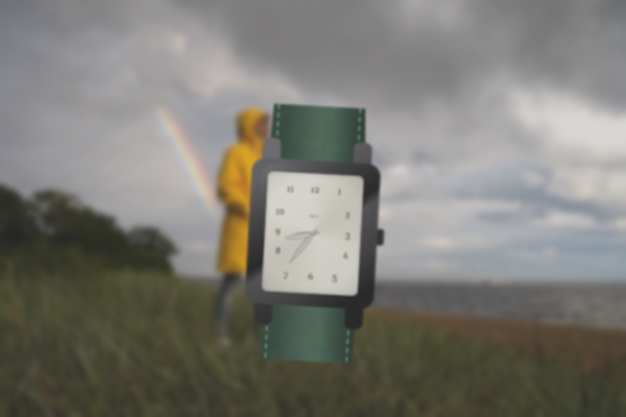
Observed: {"hour": 8, "minute": 36}
